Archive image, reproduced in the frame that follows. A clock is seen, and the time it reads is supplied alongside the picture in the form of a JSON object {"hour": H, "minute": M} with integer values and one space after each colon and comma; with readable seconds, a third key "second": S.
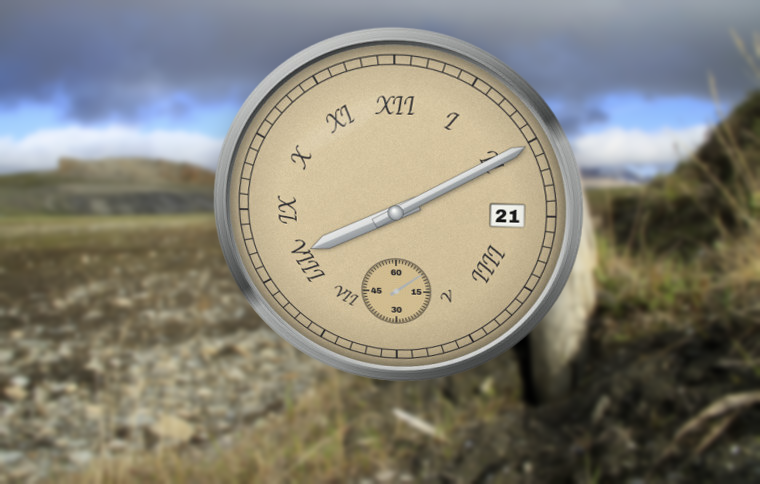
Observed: {"hour": 8, "minute": 10, "second": 9}
